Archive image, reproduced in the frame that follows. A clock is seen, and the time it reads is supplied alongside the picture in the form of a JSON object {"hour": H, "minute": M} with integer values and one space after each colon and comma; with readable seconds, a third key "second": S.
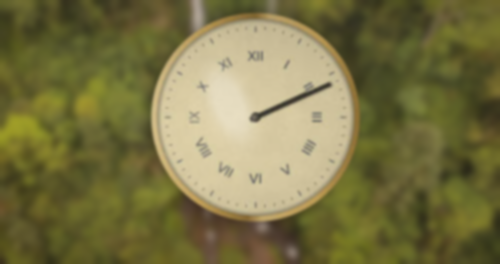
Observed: {"hour": 2, "minute": 11}
